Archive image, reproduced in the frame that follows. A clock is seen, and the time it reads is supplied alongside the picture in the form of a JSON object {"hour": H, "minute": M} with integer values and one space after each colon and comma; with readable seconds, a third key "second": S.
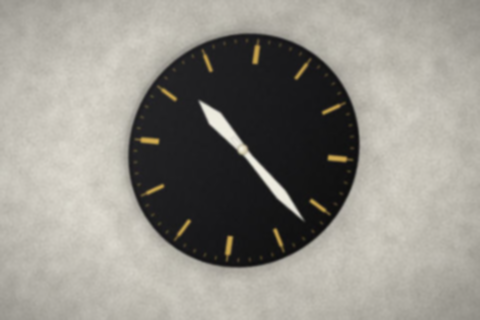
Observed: {"hour": 10, "minute": 22}
